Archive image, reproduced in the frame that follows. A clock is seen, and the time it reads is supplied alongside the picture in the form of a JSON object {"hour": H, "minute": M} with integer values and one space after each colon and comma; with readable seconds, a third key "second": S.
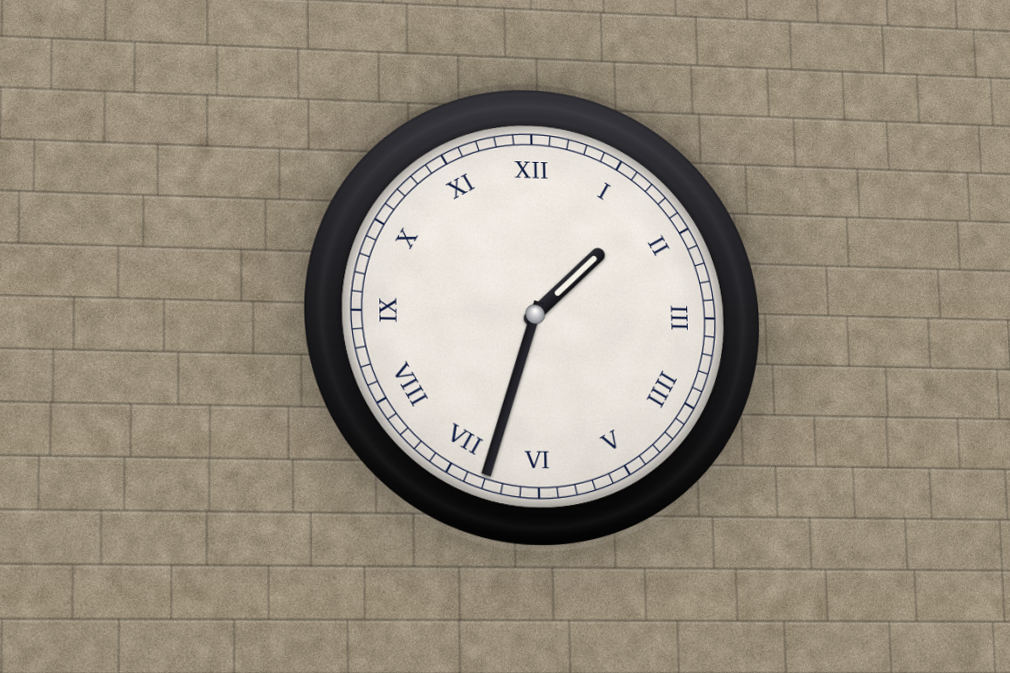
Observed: {"hour": 1, "minute": 33}
